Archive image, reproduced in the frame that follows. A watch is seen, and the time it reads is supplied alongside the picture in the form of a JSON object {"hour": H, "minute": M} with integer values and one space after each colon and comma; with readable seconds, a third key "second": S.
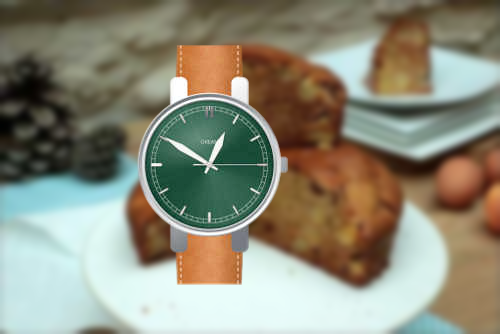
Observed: {"hour": 12, "minute": 50, "second": 15}
